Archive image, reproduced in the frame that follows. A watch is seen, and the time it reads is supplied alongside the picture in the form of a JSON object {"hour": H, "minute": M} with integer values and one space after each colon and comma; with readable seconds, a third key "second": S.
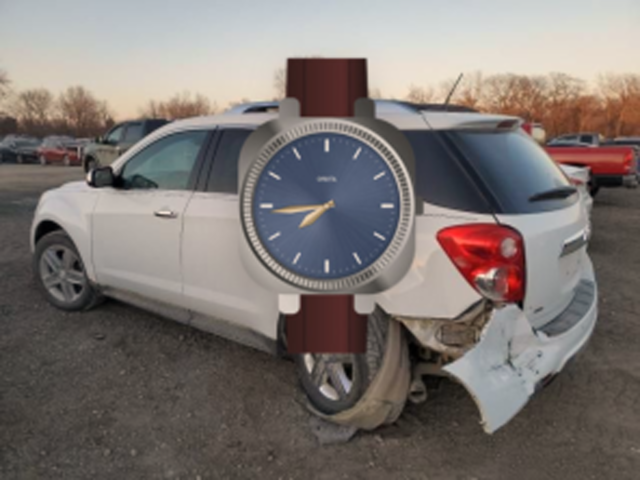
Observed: {"hour": 7, "minute": 44}
